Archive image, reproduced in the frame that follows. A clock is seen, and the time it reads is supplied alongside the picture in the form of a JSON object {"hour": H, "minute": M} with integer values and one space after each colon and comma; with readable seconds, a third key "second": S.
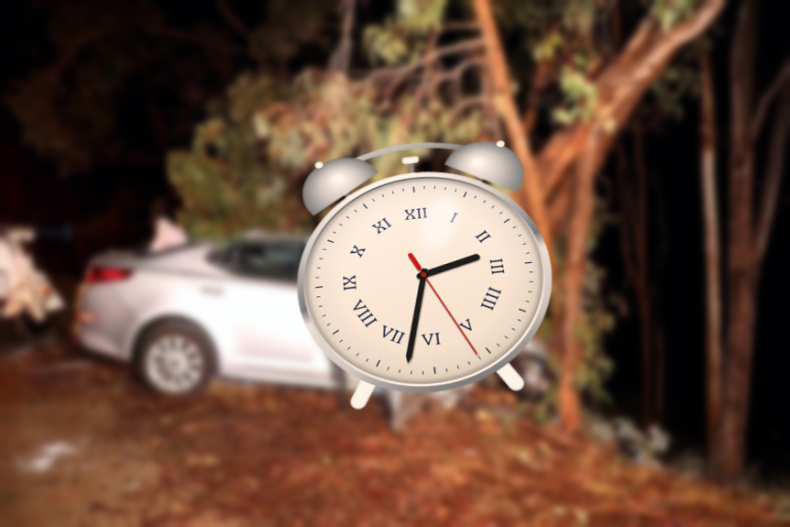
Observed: {"hour": 2, "minute": 32, "second": 26}
